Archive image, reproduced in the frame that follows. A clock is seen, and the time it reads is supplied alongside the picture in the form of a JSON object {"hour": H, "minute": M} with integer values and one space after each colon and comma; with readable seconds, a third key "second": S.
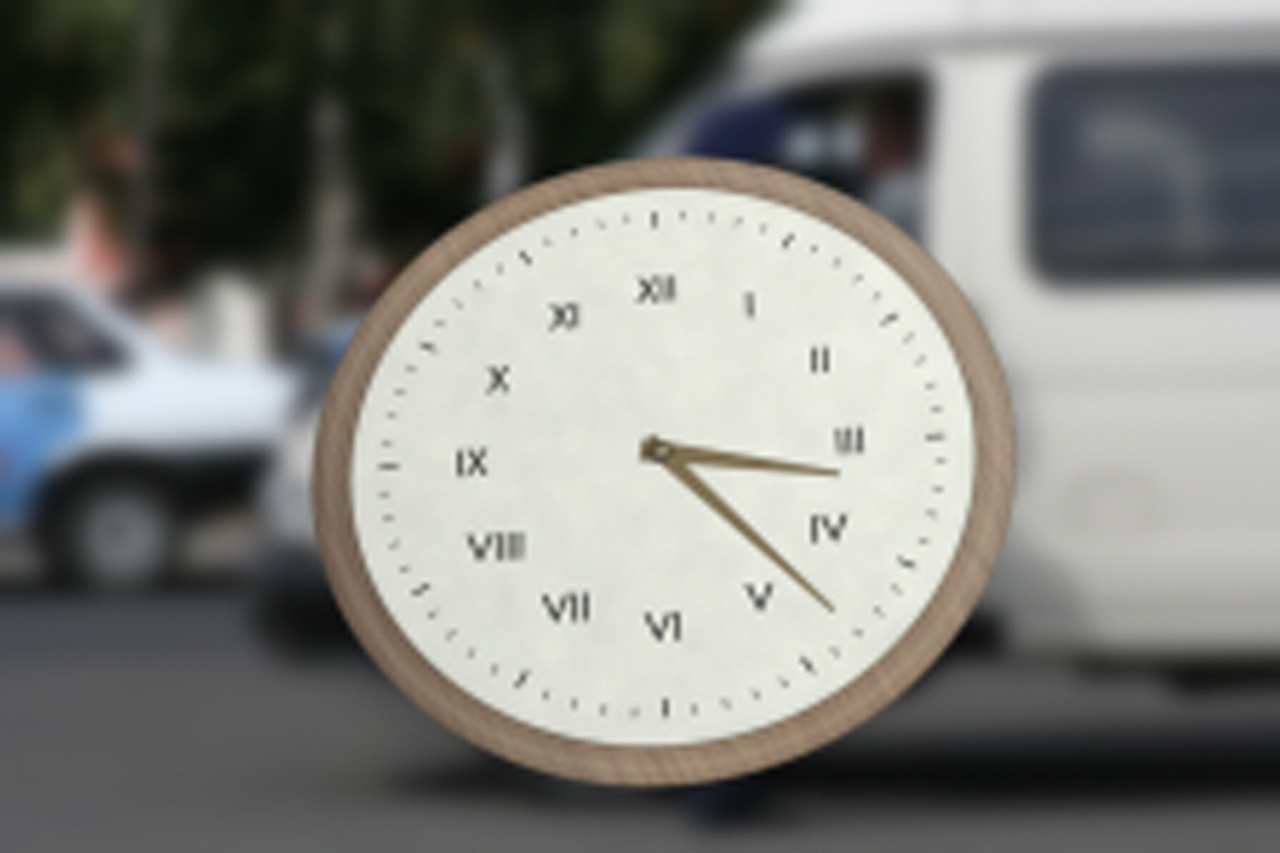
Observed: {"hour": 3, "minute": 23}
